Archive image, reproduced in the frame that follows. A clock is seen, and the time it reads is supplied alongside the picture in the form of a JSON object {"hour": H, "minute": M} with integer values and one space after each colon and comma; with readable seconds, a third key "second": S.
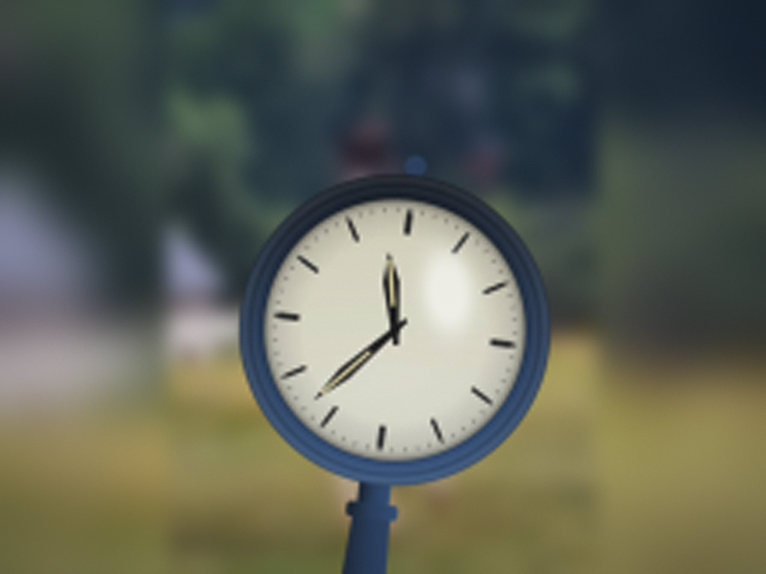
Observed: {"hour": 11, "minute": 37}
